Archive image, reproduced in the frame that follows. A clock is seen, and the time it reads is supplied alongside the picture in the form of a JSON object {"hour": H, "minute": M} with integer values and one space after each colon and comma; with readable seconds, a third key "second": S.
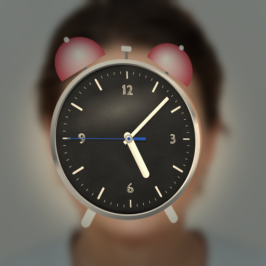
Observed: {"hour": 5, "minute": 7, "second": 45}
